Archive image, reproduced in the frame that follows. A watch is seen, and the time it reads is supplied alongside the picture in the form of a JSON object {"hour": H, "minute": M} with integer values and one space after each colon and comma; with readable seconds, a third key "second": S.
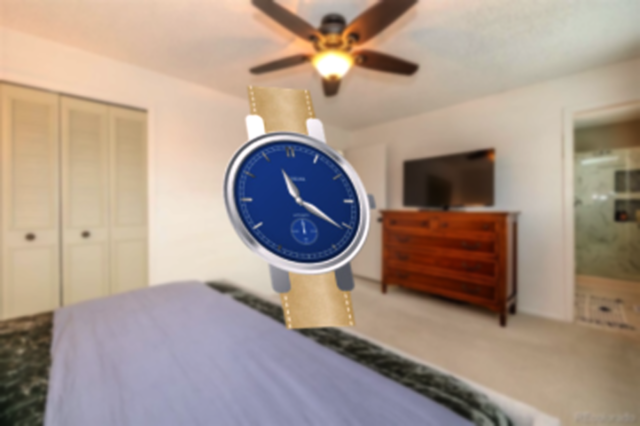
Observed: {"hour": 11, "minute": 21}
